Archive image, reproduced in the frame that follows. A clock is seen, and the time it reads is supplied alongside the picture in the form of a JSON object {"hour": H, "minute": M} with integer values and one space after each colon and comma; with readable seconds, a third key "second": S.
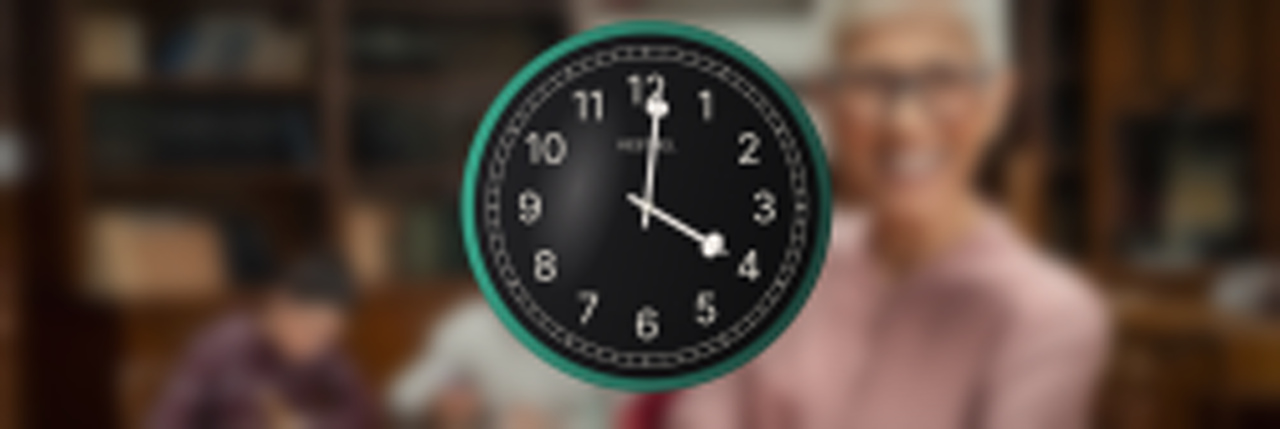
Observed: {"hour": 4, "minute": 1}
